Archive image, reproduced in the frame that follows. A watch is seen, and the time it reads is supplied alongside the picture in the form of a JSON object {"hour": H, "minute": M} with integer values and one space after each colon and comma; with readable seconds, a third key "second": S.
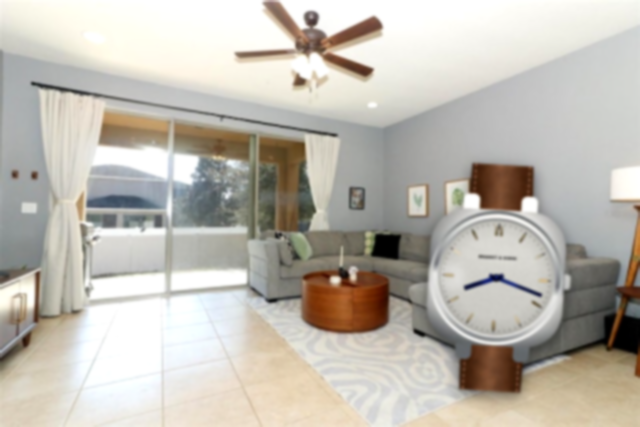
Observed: {"hour": 8, "minute": 18}
